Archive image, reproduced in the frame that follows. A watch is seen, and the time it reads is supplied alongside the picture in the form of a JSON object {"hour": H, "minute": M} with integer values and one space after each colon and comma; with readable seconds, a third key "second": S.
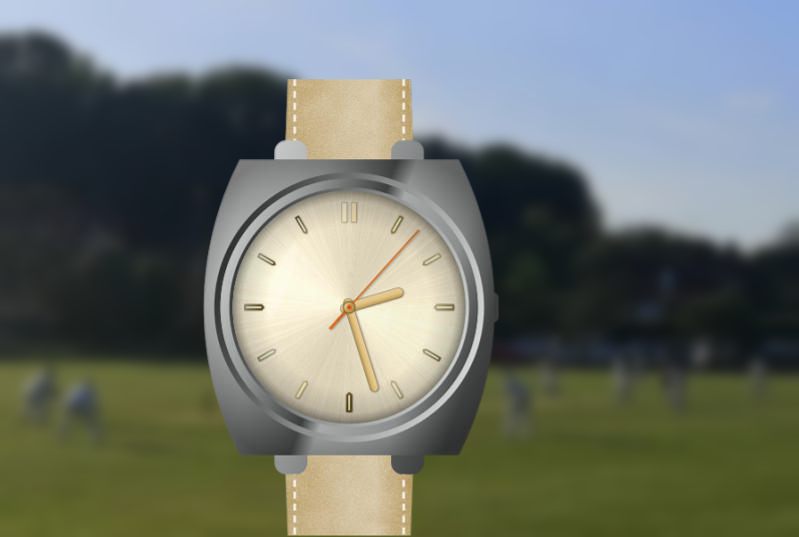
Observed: {"hour": 2, "minute": 27, "second": 7}
